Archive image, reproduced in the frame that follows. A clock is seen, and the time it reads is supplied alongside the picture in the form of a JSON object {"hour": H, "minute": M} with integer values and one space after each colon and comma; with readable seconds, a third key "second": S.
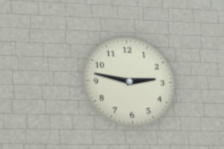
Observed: {"hour": 2, "minute": 47}
